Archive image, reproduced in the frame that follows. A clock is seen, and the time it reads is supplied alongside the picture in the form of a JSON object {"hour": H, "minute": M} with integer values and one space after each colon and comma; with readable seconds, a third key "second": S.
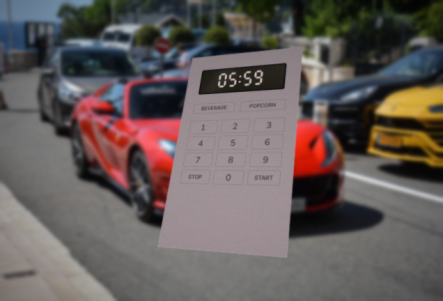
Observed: {"hour": 5, "minute": 59}
